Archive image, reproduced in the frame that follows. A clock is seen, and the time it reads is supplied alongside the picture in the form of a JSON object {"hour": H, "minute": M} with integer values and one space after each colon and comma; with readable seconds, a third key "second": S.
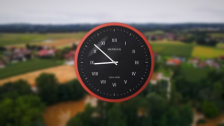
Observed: {"hour": 8, "minute": 52}
